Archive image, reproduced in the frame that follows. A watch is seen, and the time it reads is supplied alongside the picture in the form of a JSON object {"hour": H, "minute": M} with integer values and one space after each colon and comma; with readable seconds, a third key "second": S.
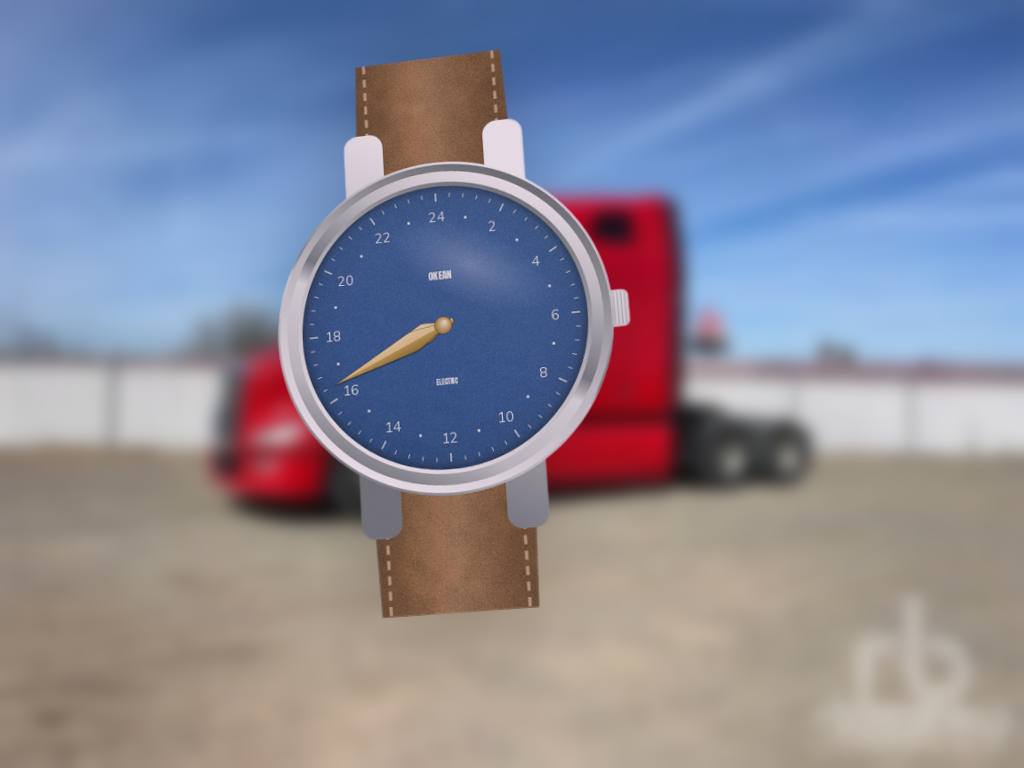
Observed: {"hour": 16, "minute": 41}
